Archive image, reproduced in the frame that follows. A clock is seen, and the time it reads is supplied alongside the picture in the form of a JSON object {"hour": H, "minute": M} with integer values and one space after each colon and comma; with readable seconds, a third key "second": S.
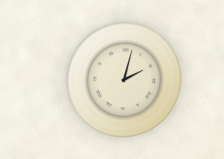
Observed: {"hour": 2, "minute": 2}
